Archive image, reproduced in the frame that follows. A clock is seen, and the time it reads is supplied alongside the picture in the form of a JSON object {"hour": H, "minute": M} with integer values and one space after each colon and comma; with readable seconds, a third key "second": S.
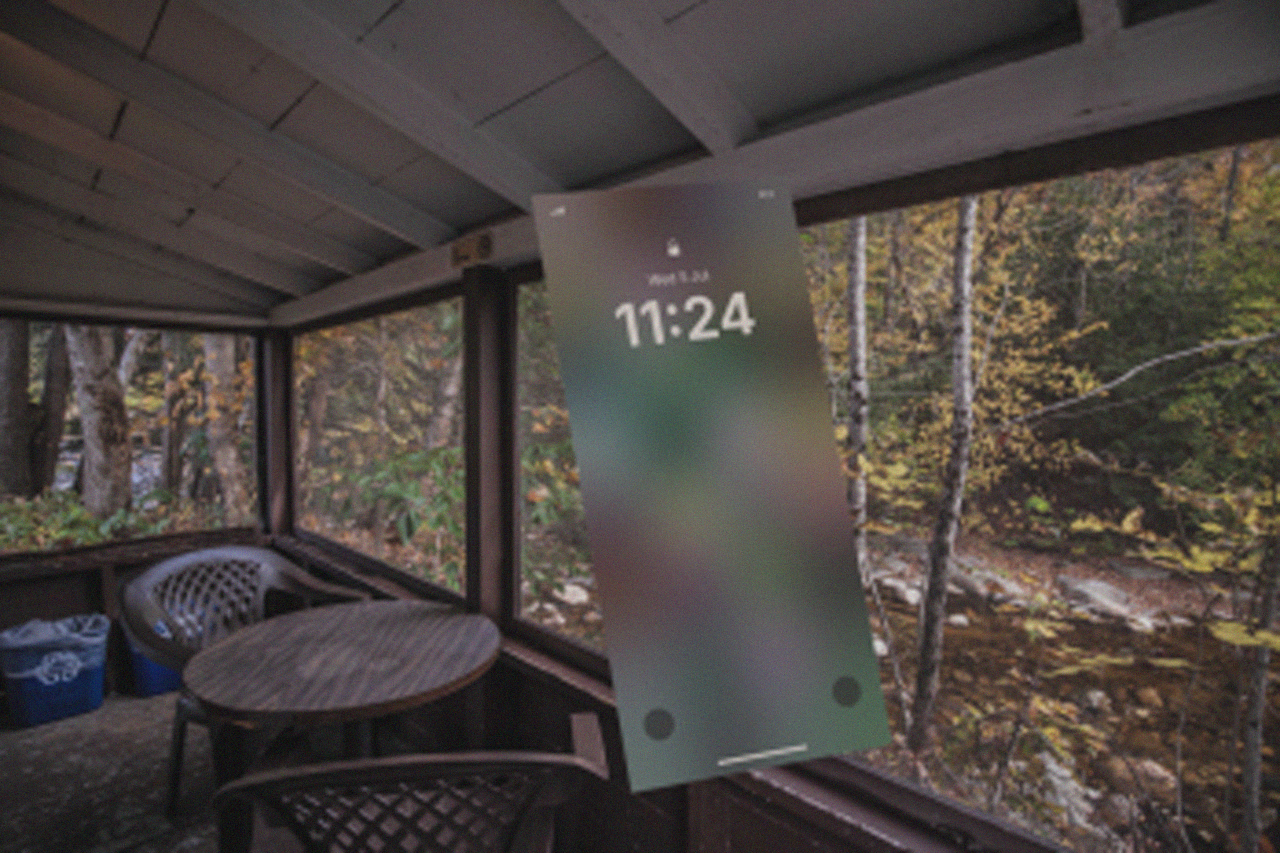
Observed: {"hour": 11, "minute": 24}
